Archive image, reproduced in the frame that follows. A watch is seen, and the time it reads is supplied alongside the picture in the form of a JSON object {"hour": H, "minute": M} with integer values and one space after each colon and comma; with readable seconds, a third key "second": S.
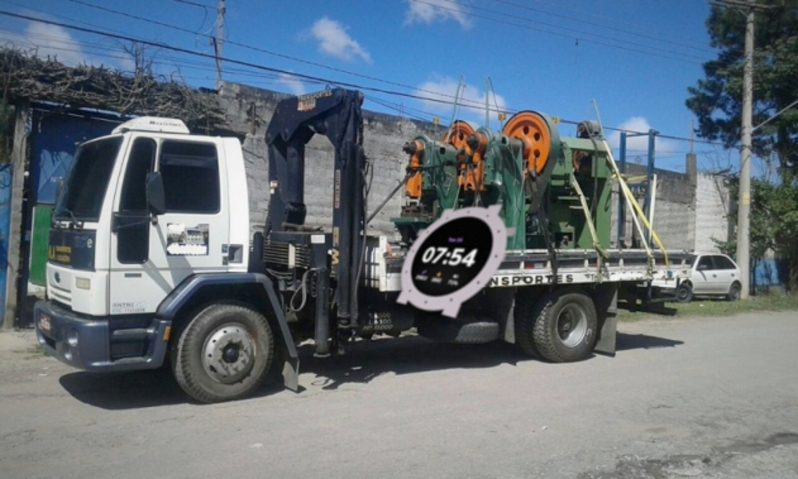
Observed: {"hour": 7, "minute": 54}
